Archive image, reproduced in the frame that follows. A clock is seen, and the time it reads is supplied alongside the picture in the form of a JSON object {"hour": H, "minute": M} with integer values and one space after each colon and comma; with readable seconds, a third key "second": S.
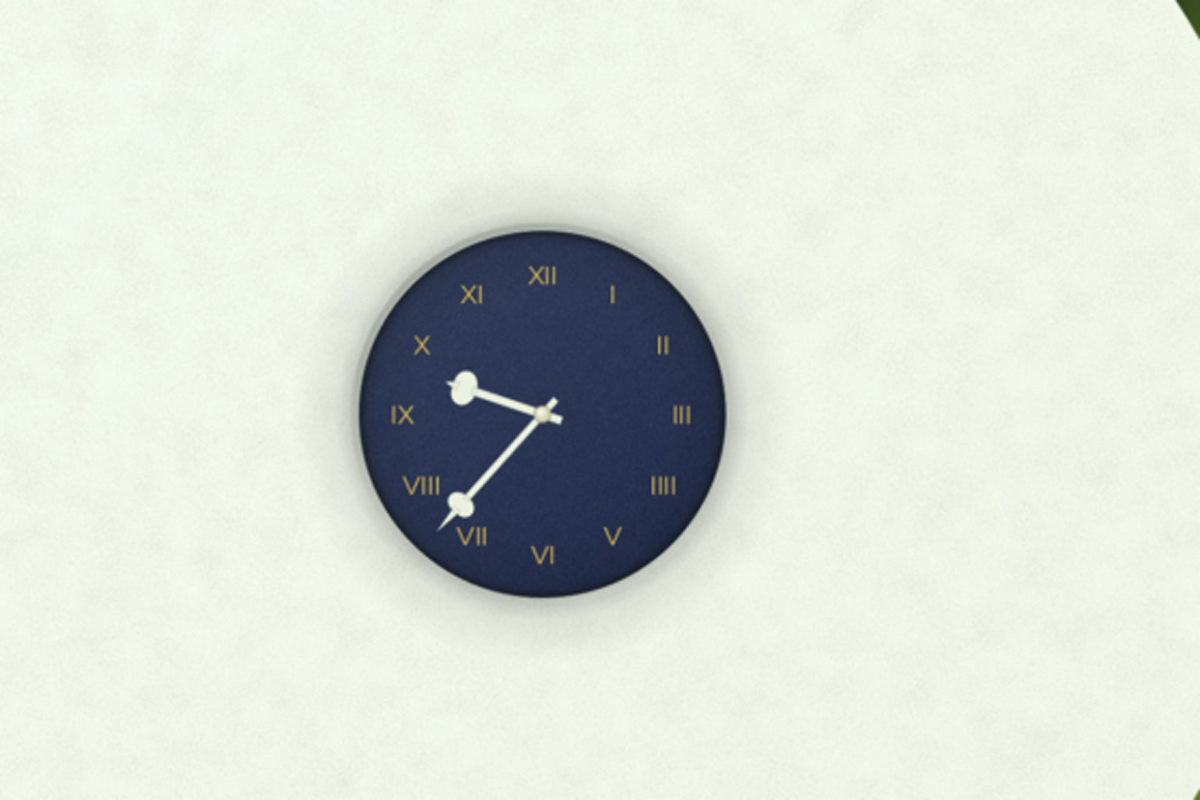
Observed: {"hour": 9, "minute": 37}
